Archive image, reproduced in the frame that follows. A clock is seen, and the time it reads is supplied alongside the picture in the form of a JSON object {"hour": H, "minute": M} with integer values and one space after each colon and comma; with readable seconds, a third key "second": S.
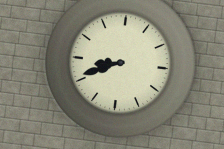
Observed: {"hour": 8, "minute": 41}
